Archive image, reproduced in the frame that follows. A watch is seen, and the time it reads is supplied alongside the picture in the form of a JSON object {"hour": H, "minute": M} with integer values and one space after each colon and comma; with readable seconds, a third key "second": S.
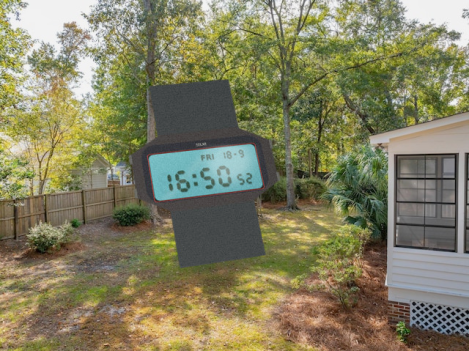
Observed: {"hour": 16, "minute": 50, "second": 52}
